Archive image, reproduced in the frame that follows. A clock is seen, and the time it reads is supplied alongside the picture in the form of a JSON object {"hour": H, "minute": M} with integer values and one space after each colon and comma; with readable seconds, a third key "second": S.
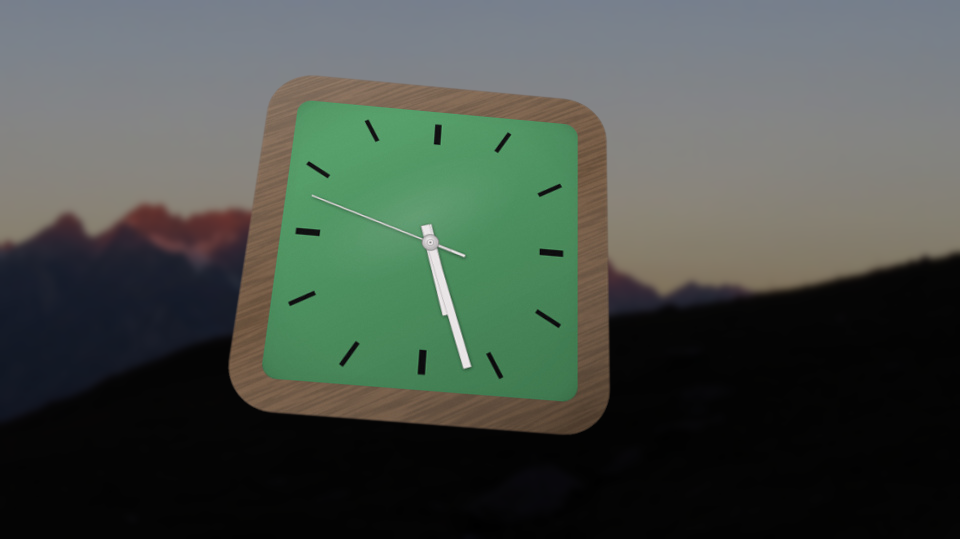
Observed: {"hour": 5, "minute": 26, "second": 48}
